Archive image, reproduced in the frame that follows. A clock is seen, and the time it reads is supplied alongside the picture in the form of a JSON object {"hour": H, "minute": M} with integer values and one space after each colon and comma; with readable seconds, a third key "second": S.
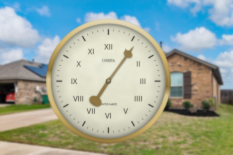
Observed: {"hour": 7, "minute": 6}
